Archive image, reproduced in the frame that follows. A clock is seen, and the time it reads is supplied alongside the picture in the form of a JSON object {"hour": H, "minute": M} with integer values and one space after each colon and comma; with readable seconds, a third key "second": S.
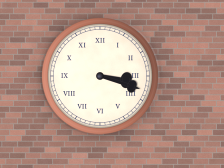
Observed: {"hour": 3, "minute": 18}
